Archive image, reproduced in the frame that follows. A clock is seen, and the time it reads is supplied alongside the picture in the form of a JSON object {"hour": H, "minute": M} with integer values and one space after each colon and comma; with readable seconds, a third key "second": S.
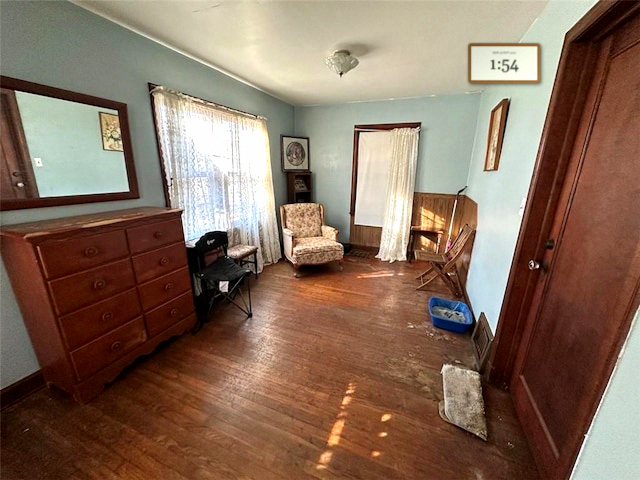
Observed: {"hour": 1, "minute": 54}
